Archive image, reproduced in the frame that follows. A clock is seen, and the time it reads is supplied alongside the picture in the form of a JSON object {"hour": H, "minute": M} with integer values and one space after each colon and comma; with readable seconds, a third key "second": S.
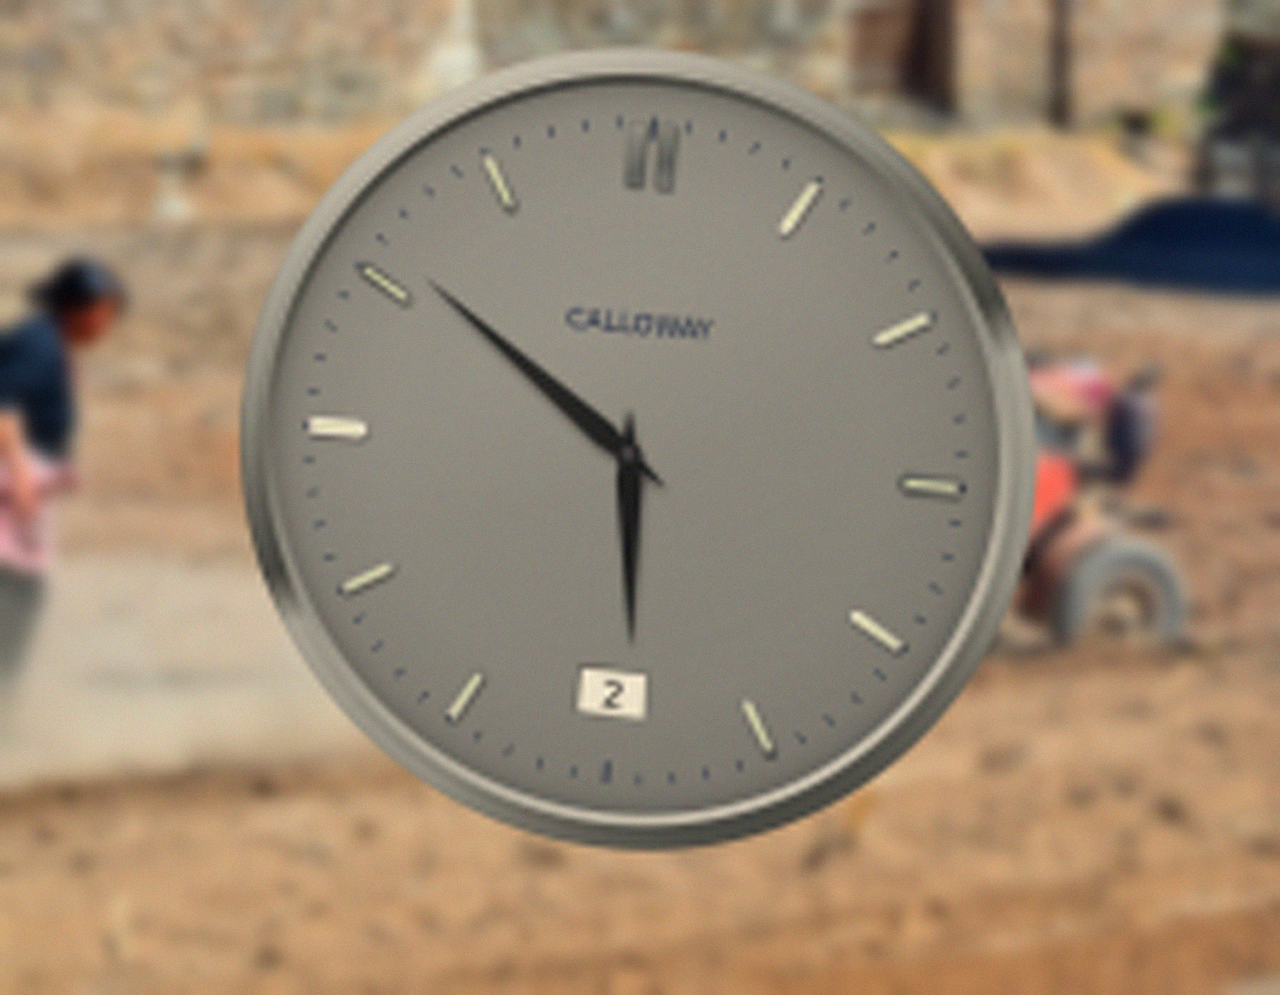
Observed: {"hour": 5, "minute": 51}
